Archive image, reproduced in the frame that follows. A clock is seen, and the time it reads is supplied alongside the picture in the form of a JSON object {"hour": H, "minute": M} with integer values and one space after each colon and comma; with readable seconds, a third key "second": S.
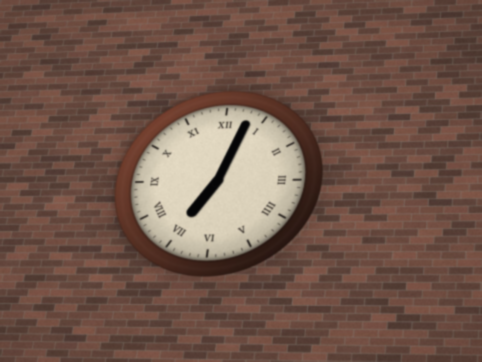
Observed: {"hour": 7, "minute": 3}
